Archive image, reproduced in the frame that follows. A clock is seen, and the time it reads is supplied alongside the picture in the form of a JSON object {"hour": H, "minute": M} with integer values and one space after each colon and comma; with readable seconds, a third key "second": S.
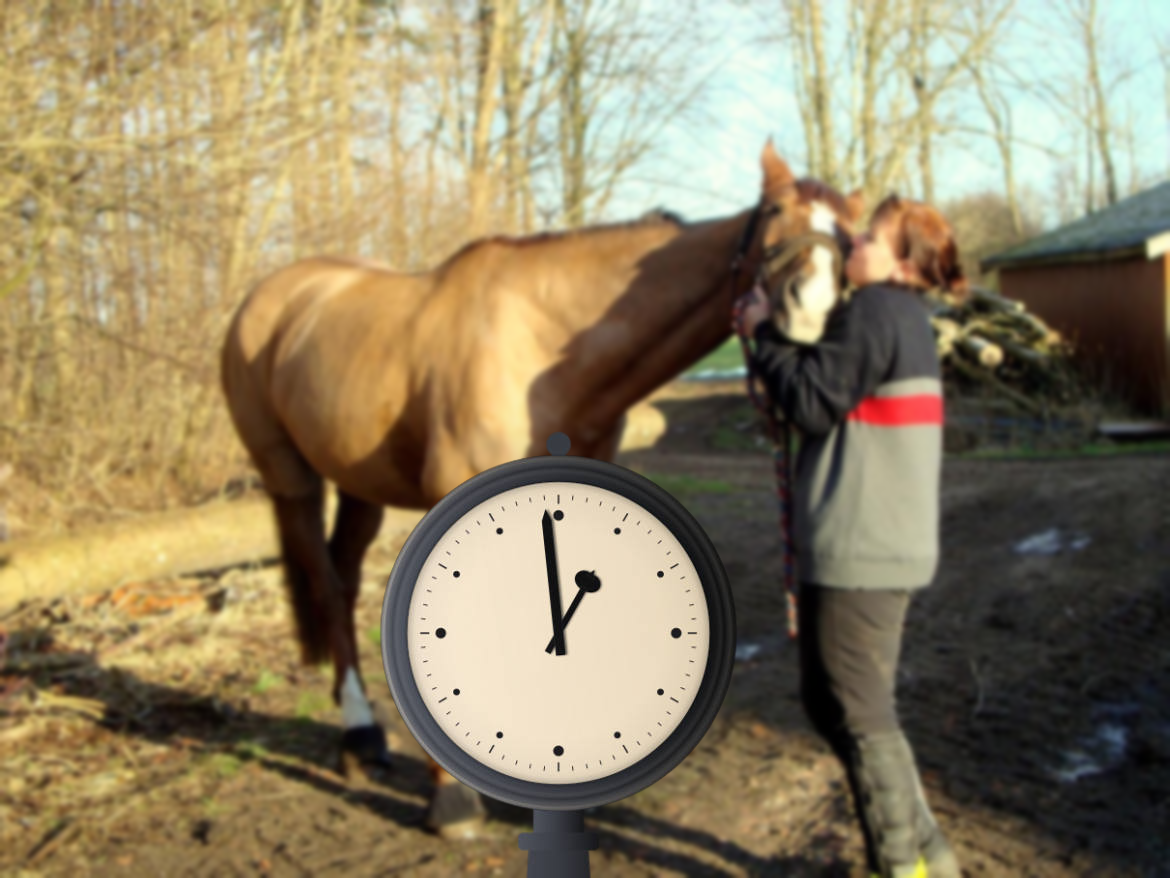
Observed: {"hour": 12, "minute": 59}
